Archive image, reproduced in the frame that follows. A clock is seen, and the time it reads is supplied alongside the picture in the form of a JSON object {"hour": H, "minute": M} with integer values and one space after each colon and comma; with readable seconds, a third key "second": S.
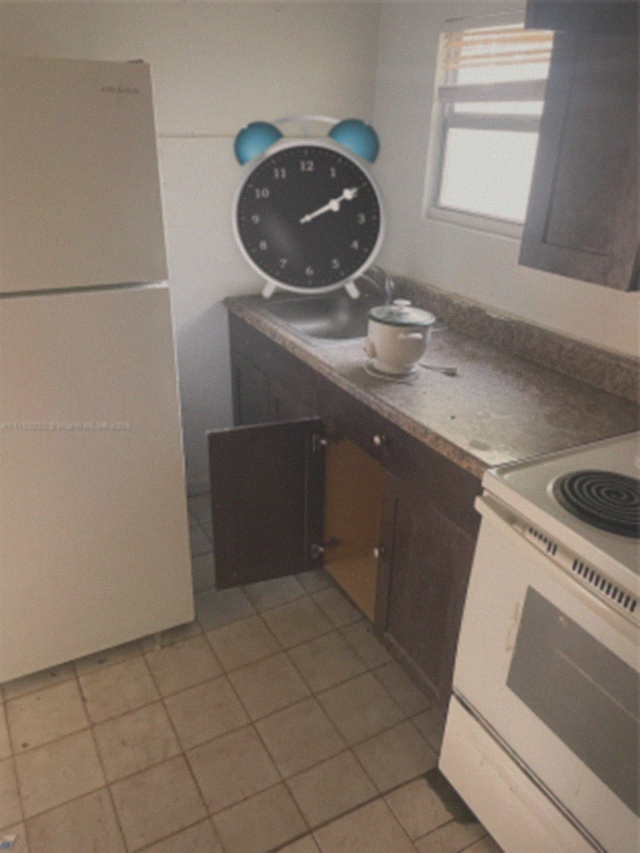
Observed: {"hour": 2, "minute": 10}
